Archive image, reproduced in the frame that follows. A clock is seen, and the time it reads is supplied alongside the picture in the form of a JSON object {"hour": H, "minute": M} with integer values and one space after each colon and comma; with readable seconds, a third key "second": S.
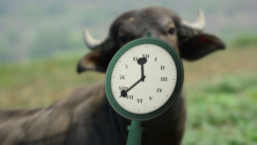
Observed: {"hour": 11, "minute": 38}
